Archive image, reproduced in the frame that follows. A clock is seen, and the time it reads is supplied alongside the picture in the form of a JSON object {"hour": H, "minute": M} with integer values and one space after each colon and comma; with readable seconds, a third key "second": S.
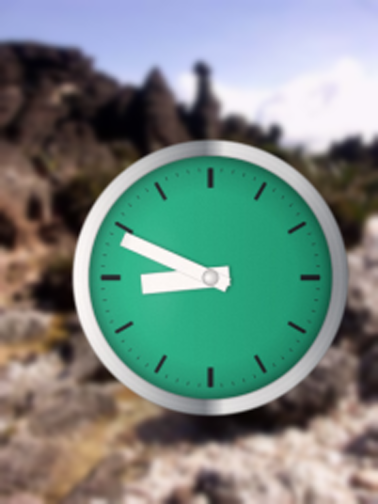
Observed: {"hour": 8, "minute": 49}
